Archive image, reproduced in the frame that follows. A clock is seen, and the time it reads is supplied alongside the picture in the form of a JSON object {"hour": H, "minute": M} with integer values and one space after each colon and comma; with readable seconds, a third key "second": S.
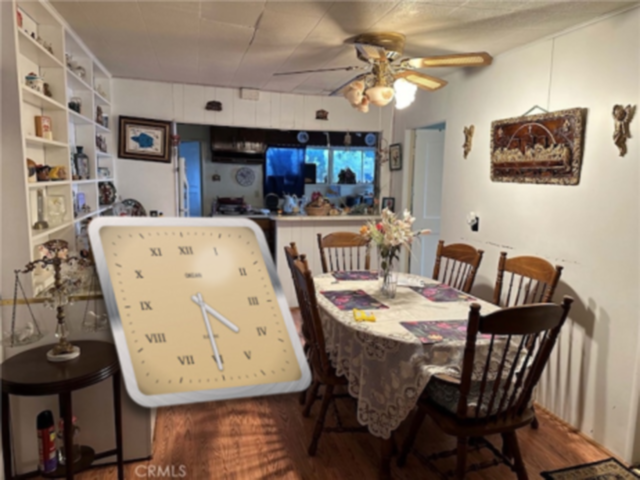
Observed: {"hour": 4, "minute": 30}
